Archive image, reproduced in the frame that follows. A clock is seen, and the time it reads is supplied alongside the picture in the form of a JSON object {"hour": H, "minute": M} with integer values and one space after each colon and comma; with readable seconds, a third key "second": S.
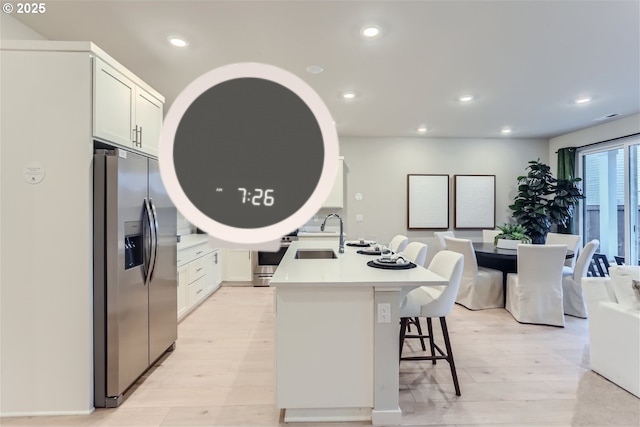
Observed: {"hour": 7, "minute": 26}
